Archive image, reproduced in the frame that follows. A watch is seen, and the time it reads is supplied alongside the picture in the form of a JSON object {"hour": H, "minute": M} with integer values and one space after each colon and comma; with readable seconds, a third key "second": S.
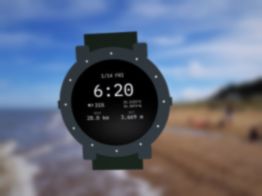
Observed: {"hour": 6, "minute": 20}
